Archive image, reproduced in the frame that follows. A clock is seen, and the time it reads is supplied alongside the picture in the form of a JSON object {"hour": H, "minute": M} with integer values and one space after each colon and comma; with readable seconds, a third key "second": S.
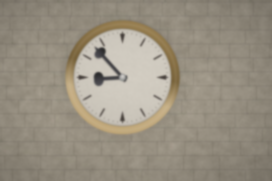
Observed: {"hour": 8, "minute": 53}
